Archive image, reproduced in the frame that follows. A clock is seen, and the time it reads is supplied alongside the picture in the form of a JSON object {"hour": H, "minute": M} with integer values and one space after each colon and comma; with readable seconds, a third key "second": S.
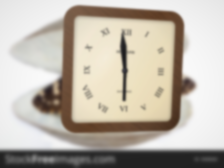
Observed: {"hour": 5, "minute": 59}
